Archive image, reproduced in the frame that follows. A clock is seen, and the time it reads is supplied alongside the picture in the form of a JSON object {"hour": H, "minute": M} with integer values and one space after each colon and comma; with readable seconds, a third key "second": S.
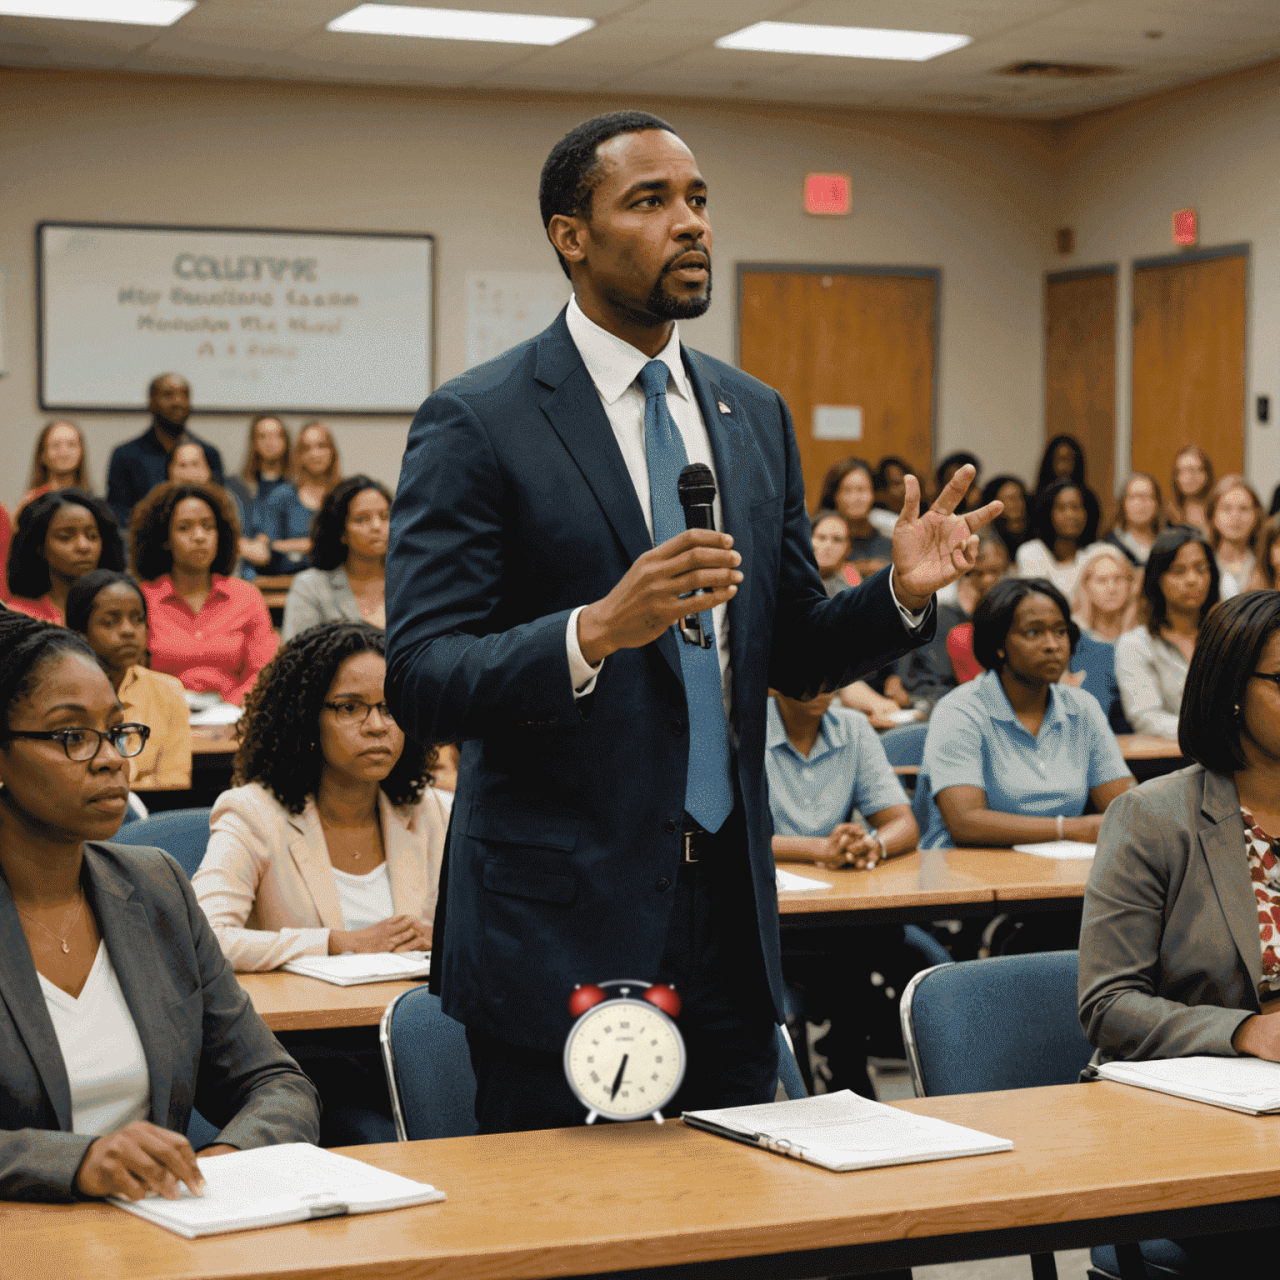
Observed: {"hour": 6, "minute": 33}
